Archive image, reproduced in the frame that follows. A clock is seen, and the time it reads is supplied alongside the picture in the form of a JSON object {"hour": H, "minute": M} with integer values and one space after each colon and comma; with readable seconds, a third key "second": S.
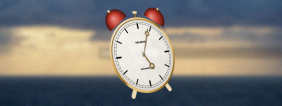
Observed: {"hour": 5, "minute": 4}
